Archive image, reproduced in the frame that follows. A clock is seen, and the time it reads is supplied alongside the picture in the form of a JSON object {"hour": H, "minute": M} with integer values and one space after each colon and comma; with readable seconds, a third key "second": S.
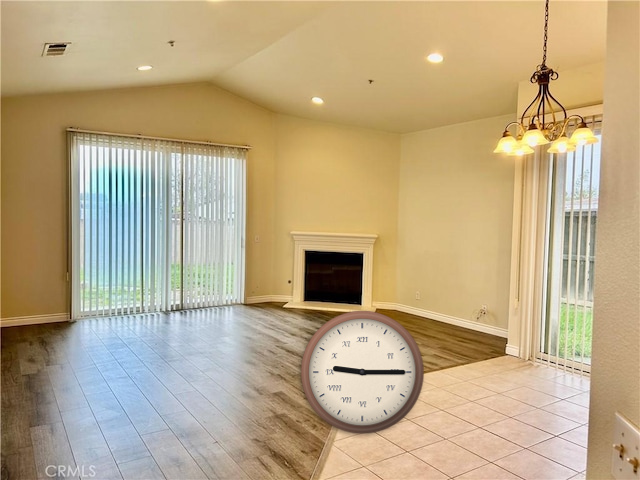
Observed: {"hour": 9, "minute": 15}
